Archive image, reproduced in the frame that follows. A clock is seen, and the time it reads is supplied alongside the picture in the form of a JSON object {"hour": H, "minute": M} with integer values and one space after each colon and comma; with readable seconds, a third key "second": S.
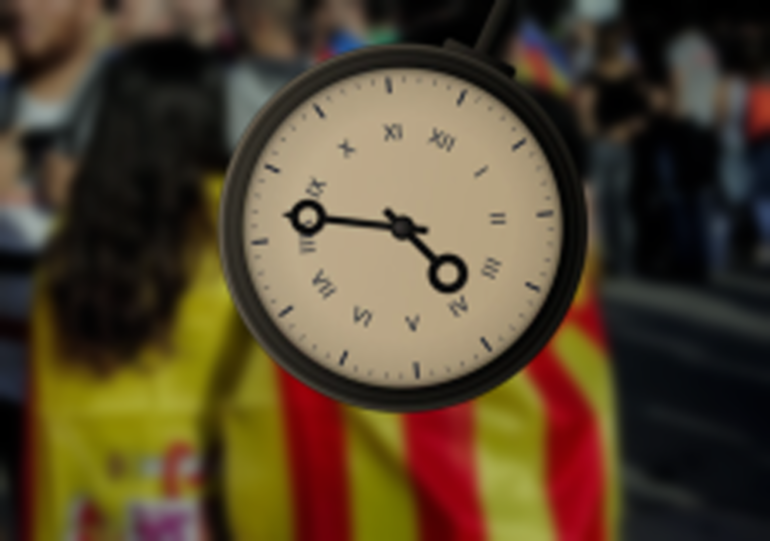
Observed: {"hour": 3, "minute": 42}
